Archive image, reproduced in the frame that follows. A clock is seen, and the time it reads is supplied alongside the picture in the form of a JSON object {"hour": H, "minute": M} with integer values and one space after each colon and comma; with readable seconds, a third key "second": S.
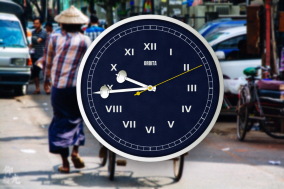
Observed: {"hour": 9, "minute": 44, "second": 11}
